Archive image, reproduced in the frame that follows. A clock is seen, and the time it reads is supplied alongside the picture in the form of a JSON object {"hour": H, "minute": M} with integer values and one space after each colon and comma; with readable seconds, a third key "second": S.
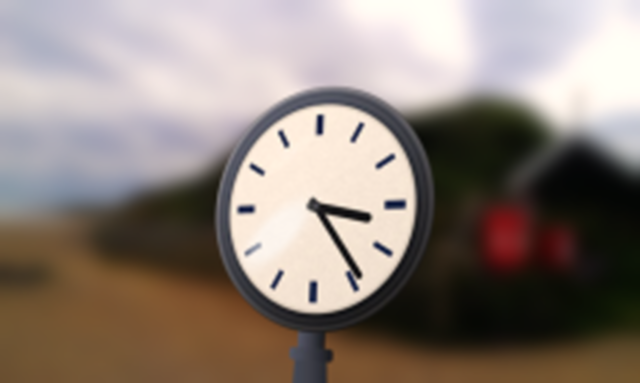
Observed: {"hour": 3, "minute": 24}
